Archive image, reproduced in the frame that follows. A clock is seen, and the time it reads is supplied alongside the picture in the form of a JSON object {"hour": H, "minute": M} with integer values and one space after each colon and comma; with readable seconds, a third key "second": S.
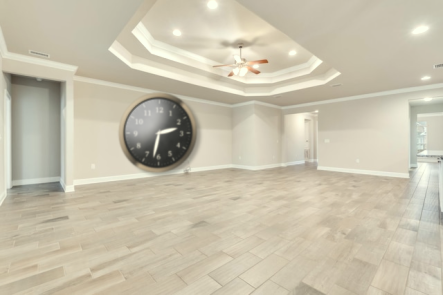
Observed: {"hour": 2, "minute": 32}
